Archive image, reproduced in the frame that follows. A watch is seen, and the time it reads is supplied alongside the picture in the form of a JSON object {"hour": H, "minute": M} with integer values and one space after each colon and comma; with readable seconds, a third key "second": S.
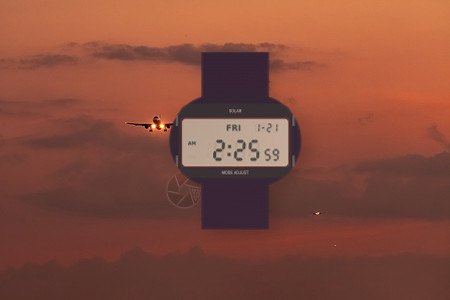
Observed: {"hour": 2, "minute": 25, "second": 59}
